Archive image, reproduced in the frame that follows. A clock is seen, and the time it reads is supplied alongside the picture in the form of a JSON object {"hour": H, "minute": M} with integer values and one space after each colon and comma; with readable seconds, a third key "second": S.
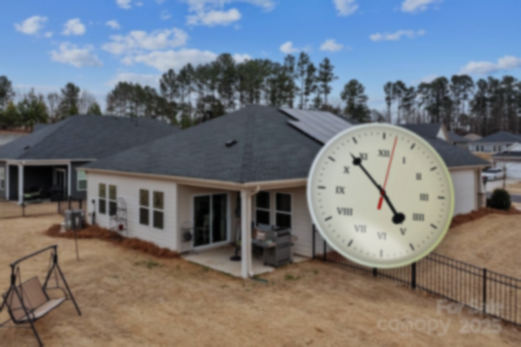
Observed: {"hour": 4, "minute": 53, "second": 2}
